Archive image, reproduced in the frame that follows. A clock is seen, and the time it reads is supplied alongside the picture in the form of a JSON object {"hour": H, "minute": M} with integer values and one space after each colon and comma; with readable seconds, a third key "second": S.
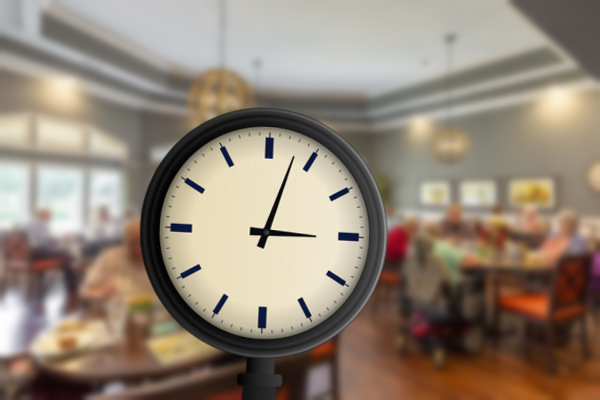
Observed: {"hour": 3, "minute": 3}
